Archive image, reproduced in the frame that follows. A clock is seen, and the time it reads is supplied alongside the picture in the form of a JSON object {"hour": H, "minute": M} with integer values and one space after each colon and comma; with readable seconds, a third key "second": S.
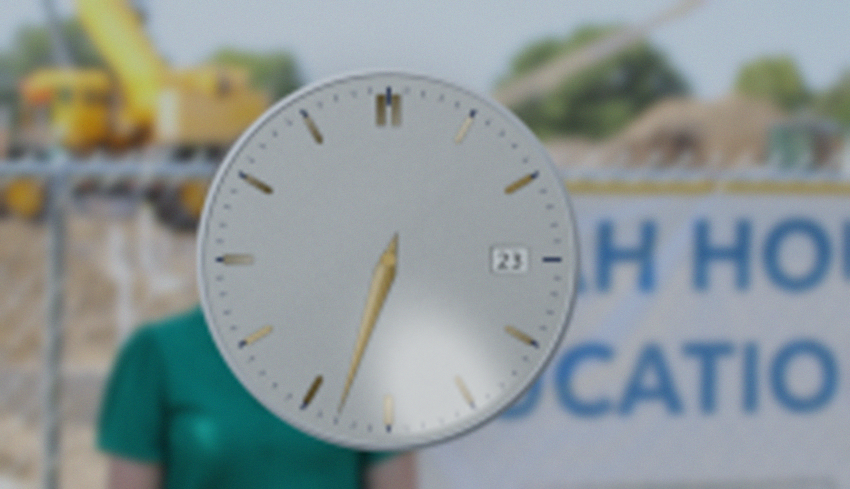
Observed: {"hour": 6, "minute": 33}
